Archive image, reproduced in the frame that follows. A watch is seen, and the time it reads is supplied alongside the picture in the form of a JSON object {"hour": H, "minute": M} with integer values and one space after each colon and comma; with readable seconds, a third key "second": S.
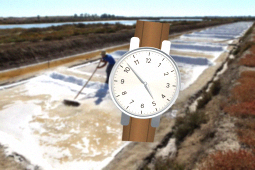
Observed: {"hour": 4, "minute": 52}
